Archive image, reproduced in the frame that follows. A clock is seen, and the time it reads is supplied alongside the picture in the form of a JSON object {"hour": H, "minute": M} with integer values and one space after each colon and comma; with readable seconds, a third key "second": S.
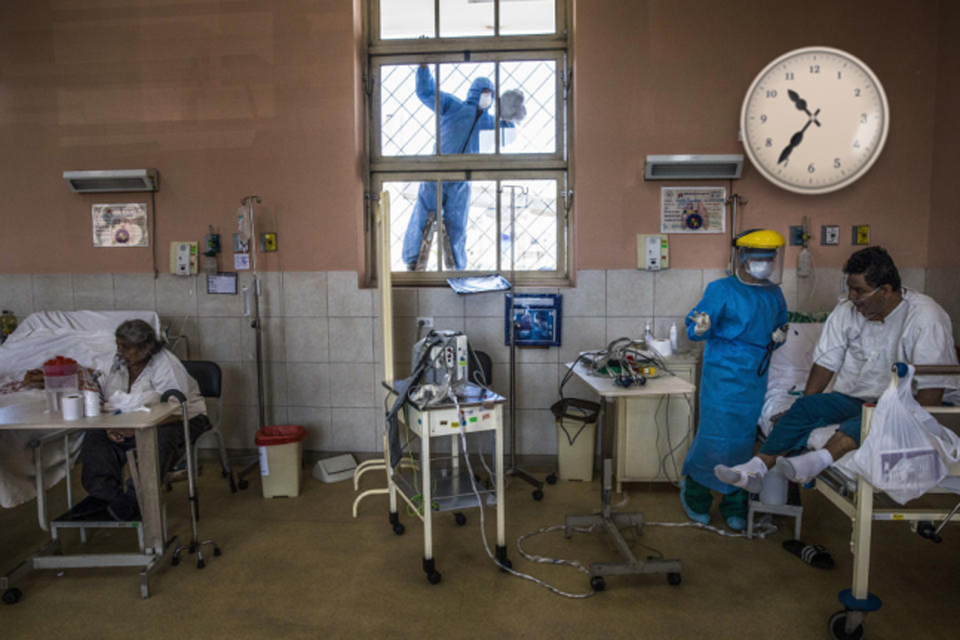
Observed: {"hour": 10, "minute": 36}
